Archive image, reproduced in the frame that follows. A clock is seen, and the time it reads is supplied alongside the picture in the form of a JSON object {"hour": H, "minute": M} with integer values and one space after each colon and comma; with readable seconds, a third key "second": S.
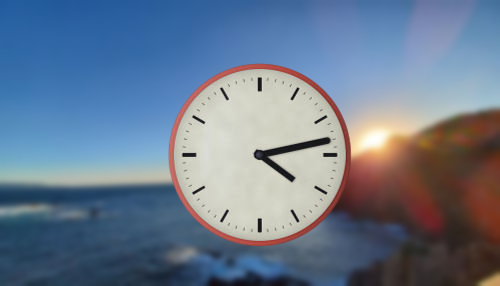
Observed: {"hour": 4, "minute": 13}
